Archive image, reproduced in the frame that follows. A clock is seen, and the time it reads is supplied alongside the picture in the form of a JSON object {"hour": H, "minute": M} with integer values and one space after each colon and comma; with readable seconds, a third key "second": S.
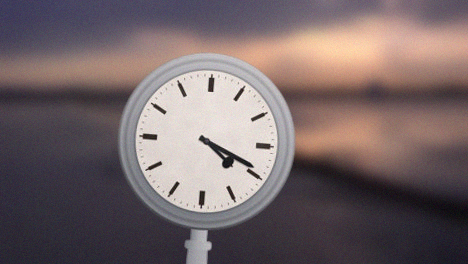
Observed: {"hour": 4, "minute": 19}
